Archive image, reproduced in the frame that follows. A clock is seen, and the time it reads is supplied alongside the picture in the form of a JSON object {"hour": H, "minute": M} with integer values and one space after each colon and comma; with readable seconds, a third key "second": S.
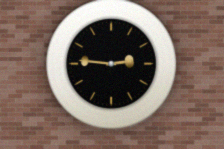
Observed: {"hour": 2, "minute": 46}
